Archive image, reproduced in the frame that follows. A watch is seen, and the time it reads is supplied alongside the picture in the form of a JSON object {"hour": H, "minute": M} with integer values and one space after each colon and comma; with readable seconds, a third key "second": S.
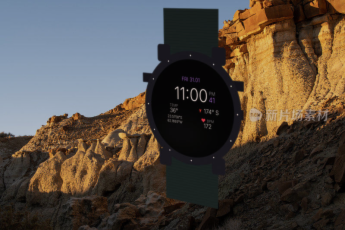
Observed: {"hour": 11, "minute": 0}
